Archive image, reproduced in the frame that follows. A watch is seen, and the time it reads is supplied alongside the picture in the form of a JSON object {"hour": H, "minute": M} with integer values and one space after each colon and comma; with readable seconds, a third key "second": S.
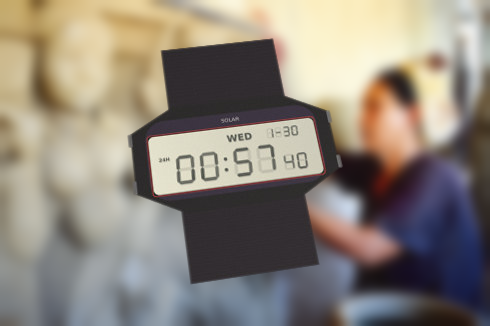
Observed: {"hour": 0, "minute": 57, "second": 40}
